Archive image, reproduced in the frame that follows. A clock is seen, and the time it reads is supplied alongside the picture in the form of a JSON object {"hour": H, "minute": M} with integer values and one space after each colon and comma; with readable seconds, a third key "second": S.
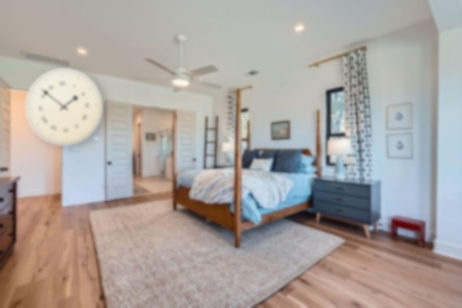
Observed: {"hour": 1, "minute": 52}
